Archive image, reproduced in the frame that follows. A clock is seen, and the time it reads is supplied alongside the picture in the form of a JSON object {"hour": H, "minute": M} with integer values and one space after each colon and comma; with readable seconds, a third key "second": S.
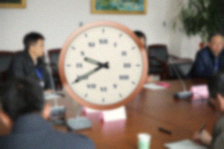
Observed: {"hour": 9, "minute": 40}
